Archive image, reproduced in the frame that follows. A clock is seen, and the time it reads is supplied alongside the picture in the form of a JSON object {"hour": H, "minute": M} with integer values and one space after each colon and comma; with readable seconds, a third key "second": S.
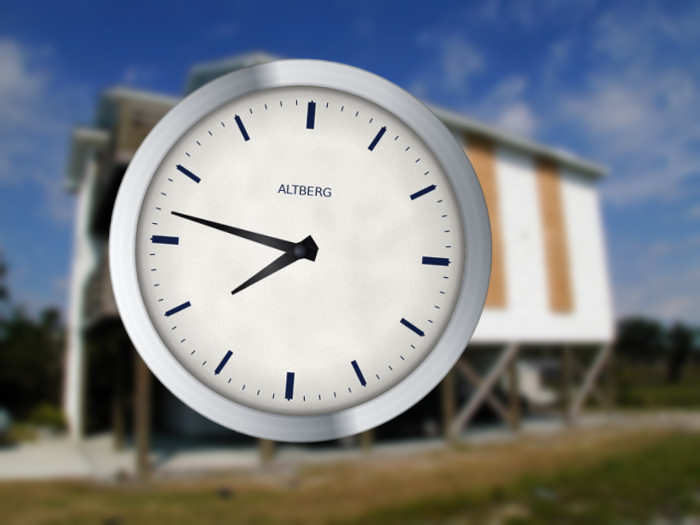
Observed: {"hour": 7, "minute": 47}
